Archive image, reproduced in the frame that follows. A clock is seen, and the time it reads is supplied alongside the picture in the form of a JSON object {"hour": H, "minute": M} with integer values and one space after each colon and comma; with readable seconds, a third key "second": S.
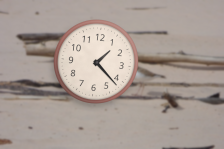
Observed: {"hour": 1, "minute": 22}
